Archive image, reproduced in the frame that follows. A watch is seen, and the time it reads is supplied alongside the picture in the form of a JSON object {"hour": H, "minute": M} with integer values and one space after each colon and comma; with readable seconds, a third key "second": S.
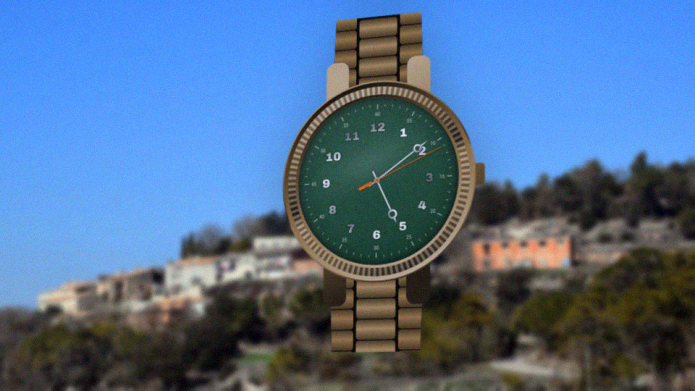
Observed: {"hour": 5, "minute": 9, "second": 11}
